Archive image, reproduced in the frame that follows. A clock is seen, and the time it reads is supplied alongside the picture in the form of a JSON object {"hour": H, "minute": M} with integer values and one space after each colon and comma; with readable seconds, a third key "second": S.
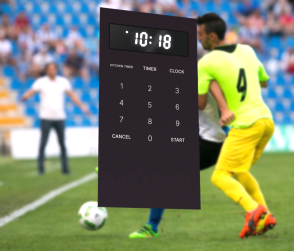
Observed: {"hour": 10, "minute": 18}
